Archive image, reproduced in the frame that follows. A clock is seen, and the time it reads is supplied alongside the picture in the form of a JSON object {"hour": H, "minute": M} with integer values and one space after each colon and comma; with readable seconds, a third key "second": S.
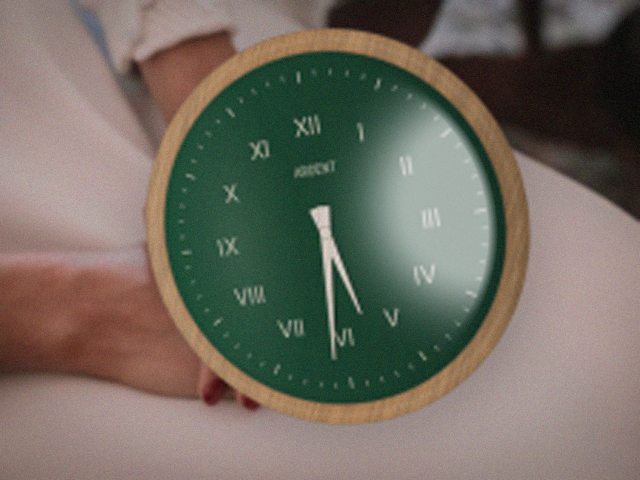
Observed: {"hour": 5, "minute": 31}
